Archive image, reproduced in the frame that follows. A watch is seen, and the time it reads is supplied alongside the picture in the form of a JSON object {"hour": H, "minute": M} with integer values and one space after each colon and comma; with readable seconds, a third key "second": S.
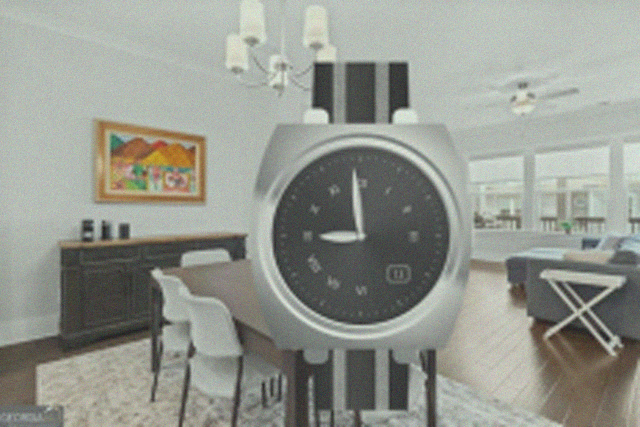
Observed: {"hour": 8, "minute": 59}
